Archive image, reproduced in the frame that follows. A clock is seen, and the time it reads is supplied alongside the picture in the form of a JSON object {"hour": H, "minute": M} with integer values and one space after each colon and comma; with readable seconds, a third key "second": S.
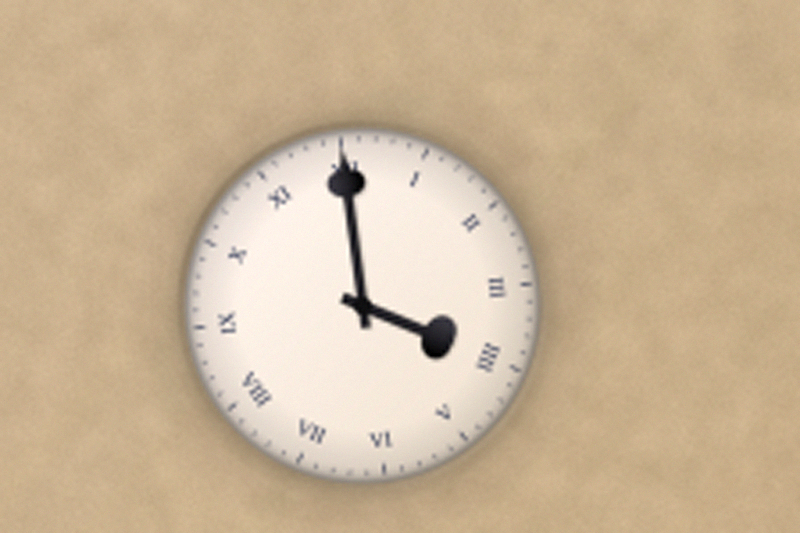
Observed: {"hour": 4, "minute": 0}
